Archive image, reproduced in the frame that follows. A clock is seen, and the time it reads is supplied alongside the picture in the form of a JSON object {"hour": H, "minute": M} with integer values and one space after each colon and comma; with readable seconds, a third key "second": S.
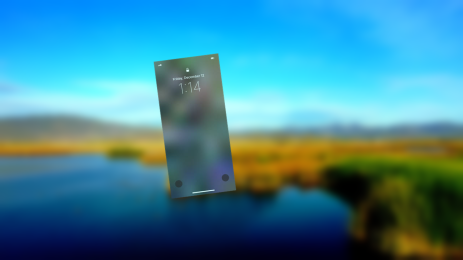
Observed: {"hour": 1, "minute": 14}
